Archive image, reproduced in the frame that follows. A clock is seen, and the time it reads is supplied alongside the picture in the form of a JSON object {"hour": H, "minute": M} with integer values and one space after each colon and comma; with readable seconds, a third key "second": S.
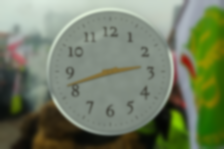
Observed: {"hour": 2, "minute": 42}
